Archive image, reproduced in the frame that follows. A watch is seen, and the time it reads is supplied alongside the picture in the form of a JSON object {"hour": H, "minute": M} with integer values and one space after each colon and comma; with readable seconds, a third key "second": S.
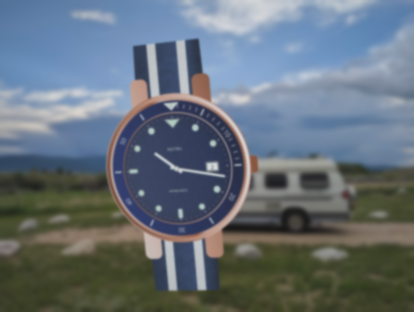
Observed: {"hour": 10, "minute": 17}
